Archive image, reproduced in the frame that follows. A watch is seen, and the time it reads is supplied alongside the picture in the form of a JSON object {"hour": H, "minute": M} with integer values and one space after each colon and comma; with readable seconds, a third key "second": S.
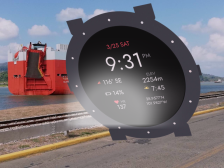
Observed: {"hour": 9, "minute": 31}
